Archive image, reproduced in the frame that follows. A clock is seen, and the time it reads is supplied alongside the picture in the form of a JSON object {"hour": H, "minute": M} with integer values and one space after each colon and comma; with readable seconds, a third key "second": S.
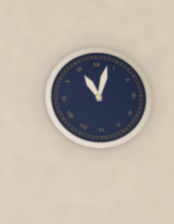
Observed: {"hour": 11, "minute": 3}
